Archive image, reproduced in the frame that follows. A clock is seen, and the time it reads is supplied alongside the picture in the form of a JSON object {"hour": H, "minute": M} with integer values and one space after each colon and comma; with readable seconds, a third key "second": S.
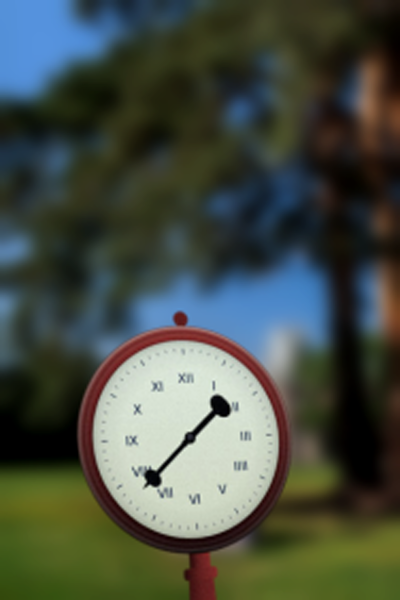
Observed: {"hour": 1, "minute": 38}
